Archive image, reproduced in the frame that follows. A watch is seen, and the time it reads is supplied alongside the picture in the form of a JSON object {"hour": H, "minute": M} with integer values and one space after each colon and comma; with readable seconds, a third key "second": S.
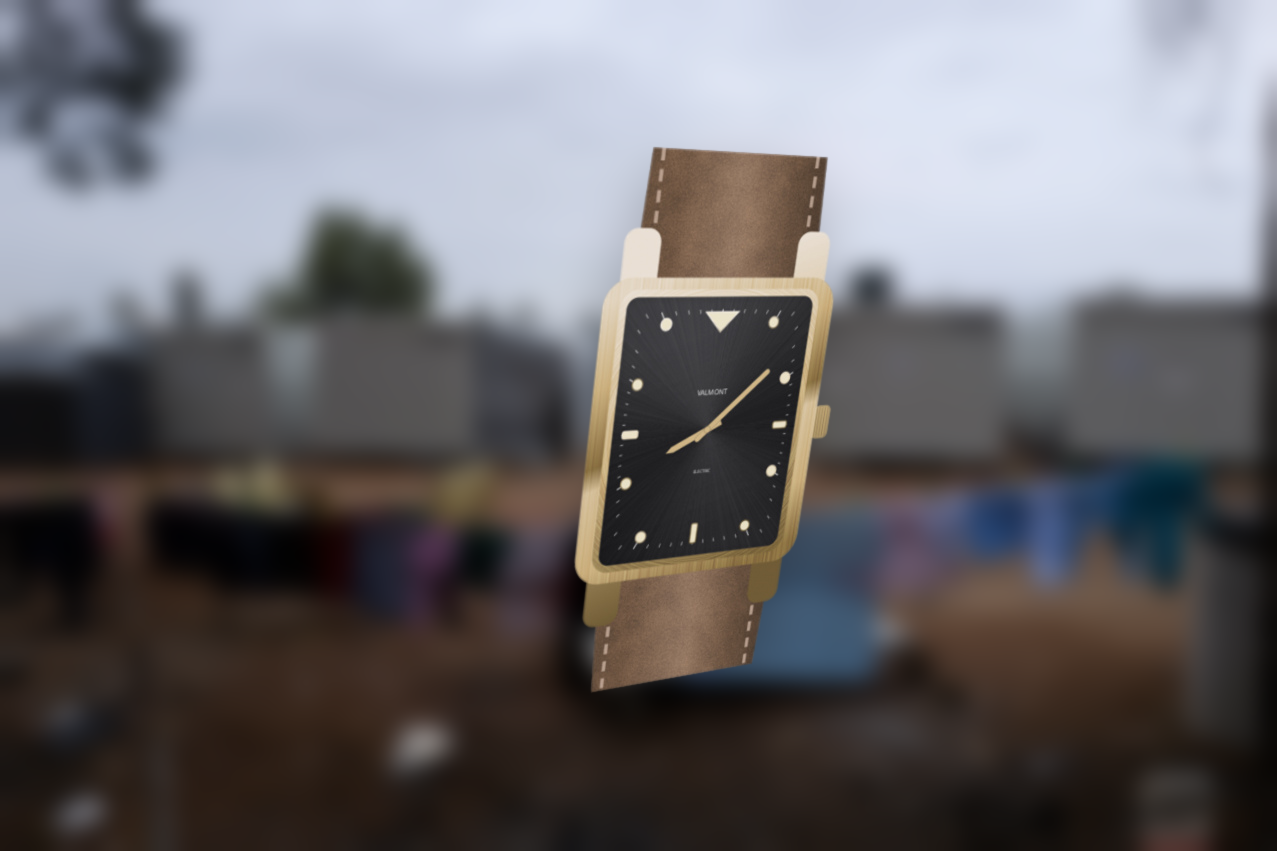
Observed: {"hour": 8, "minute": 8}
